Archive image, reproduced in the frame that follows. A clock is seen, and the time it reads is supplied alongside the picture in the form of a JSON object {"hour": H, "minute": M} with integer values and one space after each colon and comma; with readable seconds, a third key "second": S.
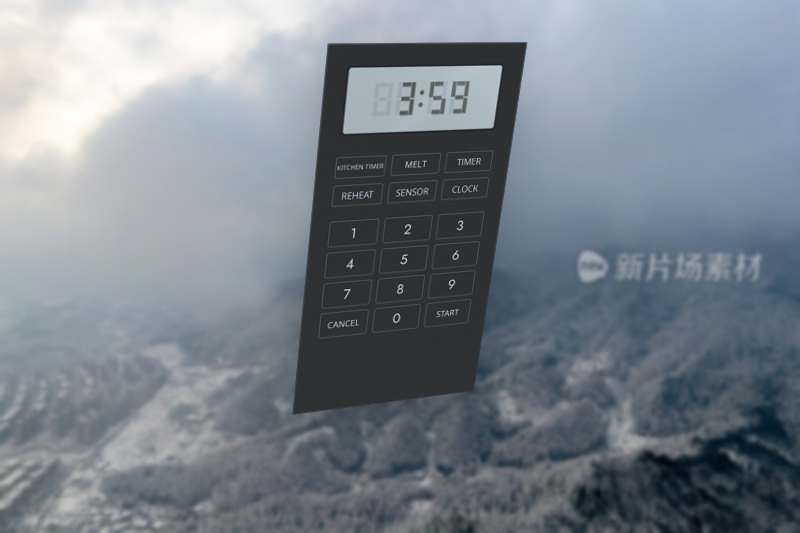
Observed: {"hour": 3, "minute": 59}
